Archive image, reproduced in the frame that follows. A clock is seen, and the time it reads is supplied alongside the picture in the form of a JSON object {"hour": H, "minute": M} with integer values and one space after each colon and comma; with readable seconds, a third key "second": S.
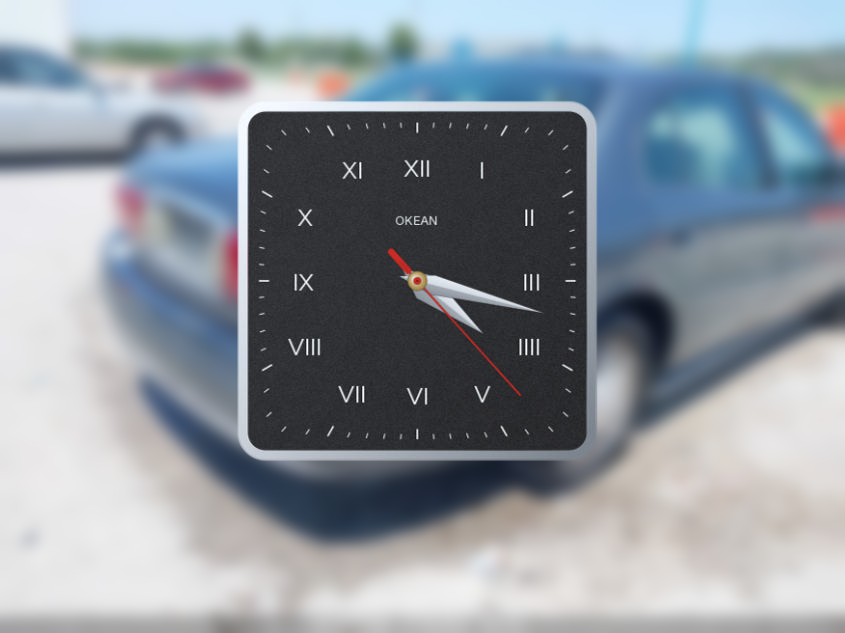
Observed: {"hour": 4, "minute": 17, "second": 23}
